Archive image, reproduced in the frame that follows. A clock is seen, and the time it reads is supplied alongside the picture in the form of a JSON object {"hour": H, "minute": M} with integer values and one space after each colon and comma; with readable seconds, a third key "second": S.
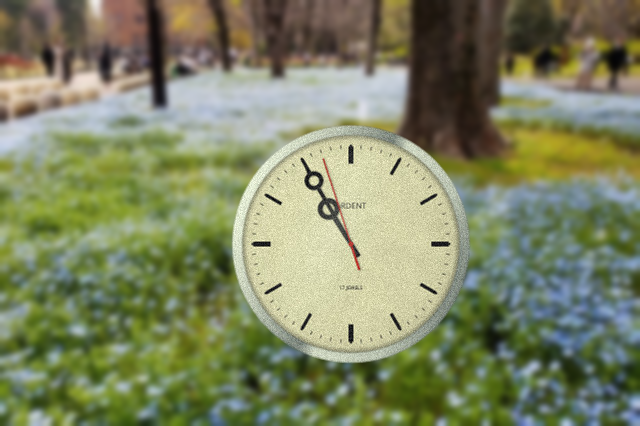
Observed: {"hour": 10, "minute": 54, "second": 57}
